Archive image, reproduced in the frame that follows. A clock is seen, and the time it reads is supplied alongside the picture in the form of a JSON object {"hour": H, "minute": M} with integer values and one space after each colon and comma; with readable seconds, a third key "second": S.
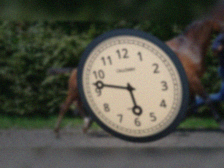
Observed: {"hour": 5, "minute": 47}
